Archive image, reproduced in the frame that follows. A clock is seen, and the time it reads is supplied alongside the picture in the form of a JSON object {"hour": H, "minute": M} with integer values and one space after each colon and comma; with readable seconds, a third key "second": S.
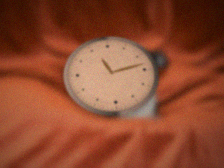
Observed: {"hour": 11, "minute": 13}
